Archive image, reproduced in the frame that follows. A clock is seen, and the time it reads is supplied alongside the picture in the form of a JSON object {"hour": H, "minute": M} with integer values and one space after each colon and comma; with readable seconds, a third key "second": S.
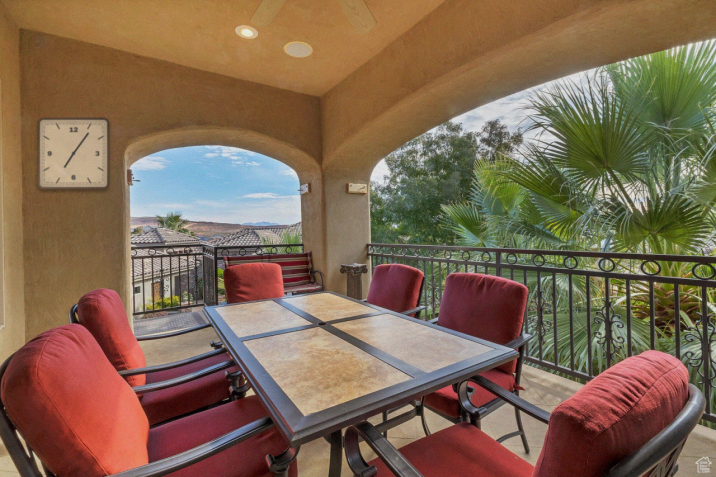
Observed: {"hour": 7, "minute": 6}
